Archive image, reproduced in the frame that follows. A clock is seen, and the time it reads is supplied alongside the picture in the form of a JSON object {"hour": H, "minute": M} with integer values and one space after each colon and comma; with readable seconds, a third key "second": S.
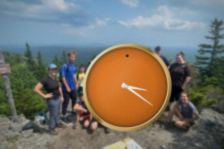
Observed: {"hour": 3, "minute": 21}
